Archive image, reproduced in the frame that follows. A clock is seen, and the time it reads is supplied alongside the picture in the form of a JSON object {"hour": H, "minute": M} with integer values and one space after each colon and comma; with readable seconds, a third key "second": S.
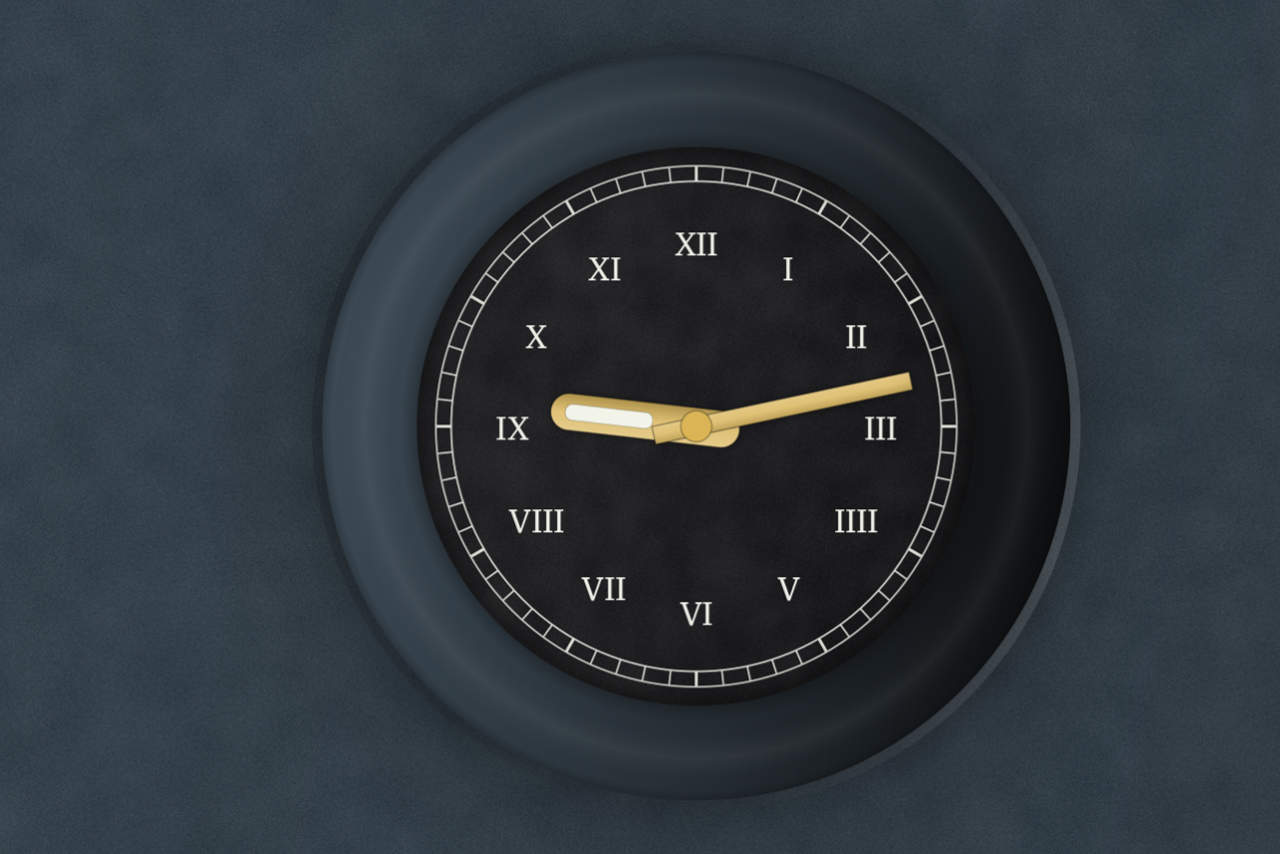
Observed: {"hour": 9, "minute": 13}
